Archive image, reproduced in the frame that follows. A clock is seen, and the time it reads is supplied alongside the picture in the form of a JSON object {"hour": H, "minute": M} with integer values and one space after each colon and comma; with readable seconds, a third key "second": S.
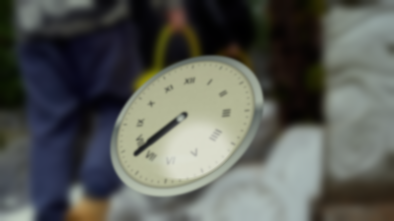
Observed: {"hour": 7, "minute": 38}
